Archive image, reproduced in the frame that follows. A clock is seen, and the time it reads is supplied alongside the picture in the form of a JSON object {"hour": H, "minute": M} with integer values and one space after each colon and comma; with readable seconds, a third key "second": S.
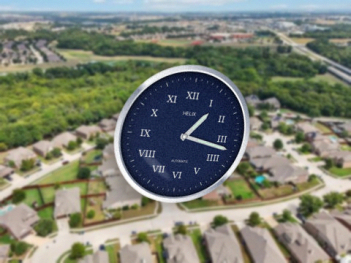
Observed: {"hour": 1, "minute": 17}
